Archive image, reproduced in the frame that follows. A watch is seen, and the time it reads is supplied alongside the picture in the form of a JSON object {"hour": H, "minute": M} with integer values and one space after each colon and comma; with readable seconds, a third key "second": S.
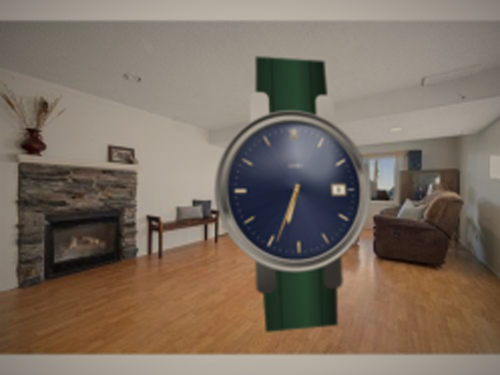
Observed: {"hour": 6, "minute": 34}
